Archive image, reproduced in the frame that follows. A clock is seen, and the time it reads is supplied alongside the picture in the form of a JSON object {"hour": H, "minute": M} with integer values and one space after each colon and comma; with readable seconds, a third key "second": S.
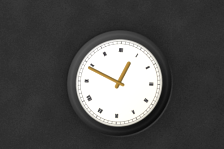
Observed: {"hour": 12, "minute": 49}
